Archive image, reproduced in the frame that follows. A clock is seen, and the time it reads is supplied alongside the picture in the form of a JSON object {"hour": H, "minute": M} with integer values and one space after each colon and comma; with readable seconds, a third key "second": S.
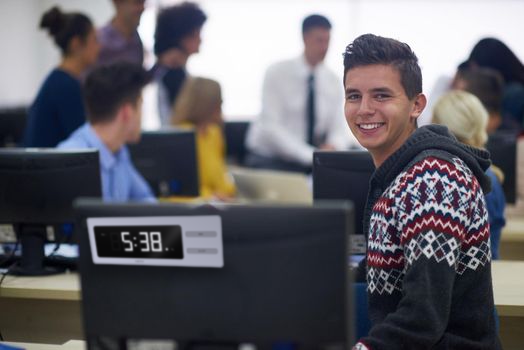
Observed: {"hour": 5, "minute": 38}
